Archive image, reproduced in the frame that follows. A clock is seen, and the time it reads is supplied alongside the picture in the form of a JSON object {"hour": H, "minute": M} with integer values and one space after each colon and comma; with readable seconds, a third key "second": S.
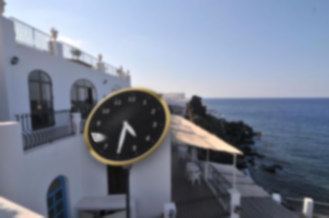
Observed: {"hour": 4, "minute": 30}
